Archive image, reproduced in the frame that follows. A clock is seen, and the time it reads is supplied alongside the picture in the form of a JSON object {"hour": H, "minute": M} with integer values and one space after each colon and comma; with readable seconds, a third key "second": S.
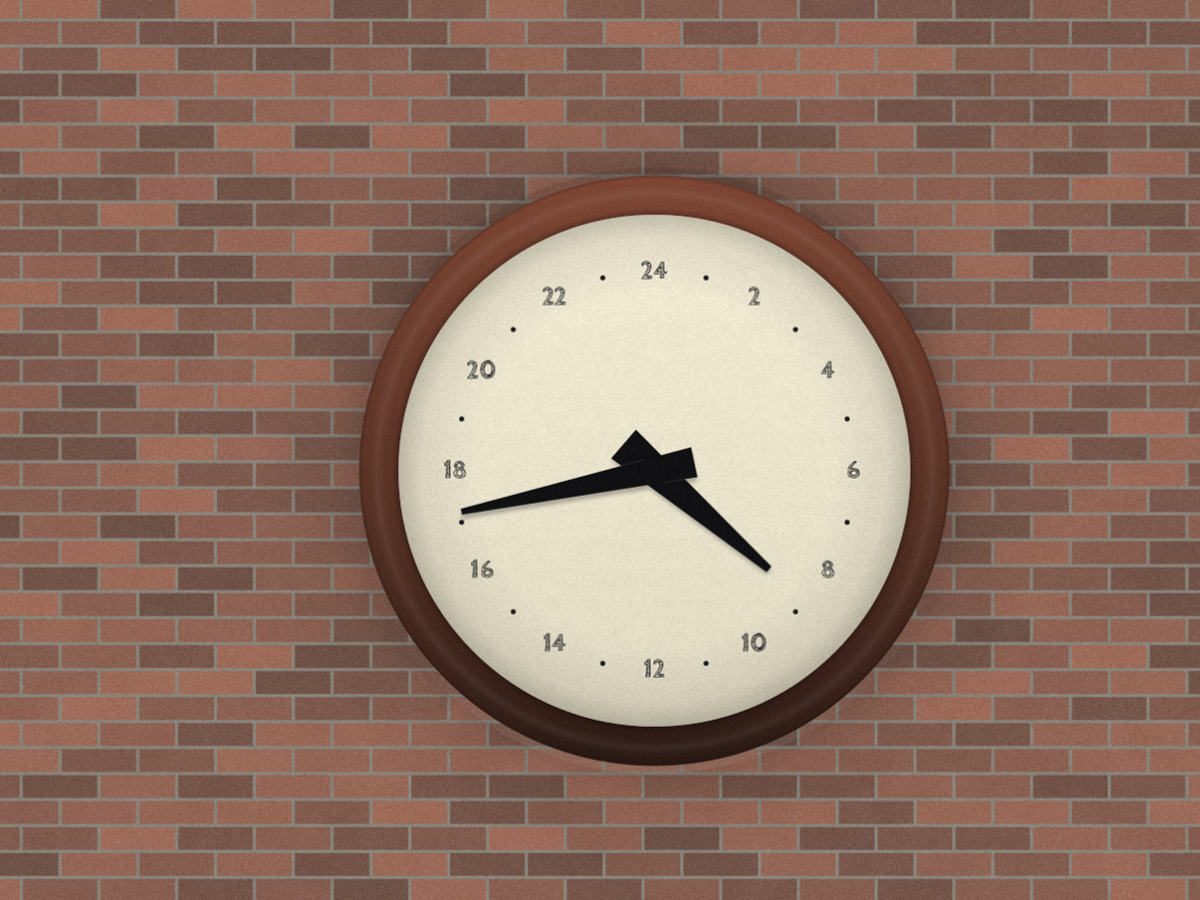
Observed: {"hour": 8, "minute": 43}
